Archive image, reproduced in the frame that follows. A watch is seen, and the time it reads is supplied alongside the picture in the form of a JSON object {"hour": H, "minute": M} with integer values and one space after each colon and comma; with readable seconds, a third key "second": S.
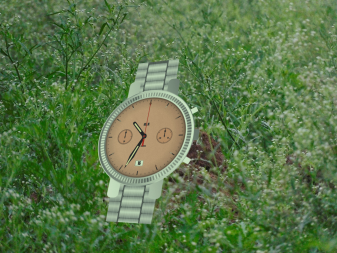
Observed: {"hour": 10, "minute": 34}
